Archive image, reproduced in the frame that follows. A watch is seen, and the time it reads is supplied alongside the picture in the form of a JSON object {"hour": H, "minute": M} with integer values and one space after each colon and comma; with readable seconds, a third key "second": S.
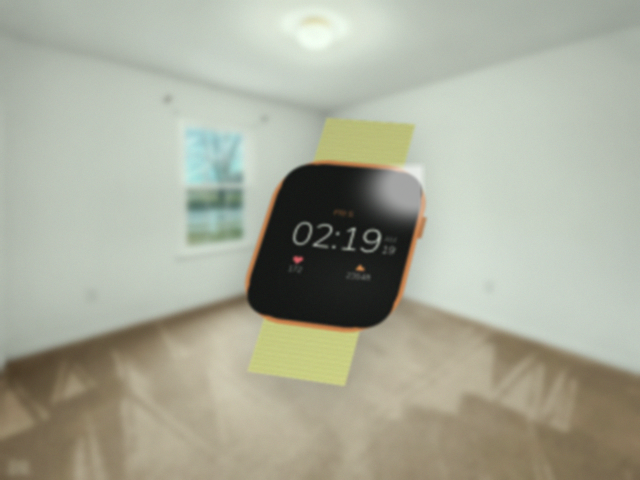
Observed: {"hour": 2, "minute": 19}
